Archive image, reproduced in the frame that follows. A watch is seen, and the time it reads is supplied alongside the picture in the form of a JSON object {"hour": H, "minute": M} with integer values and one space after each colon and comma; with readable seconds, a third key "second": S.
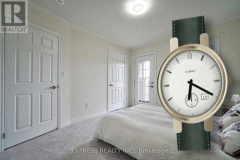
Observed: {"hour": 6, "minute": 20}
